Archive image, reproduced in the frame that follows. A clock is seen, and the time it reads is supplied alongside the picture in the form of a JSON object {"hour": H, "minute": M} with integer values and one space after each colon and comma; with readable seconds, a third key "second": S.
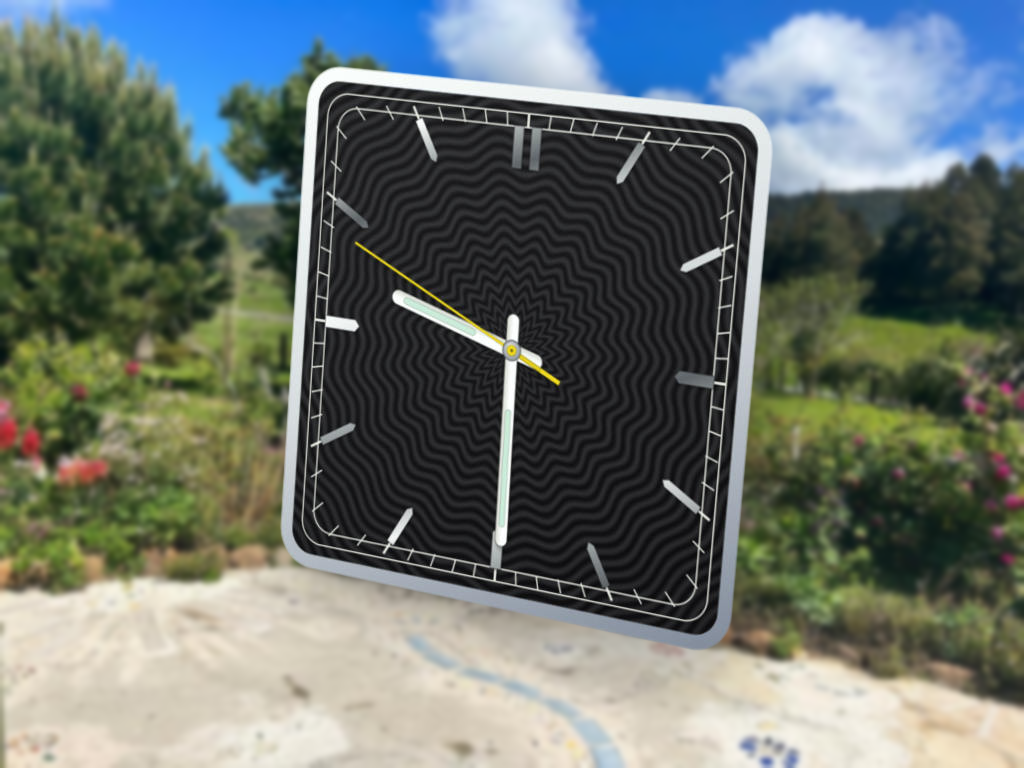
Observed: {"hour": 9, "minute": 29, "second": 49}
